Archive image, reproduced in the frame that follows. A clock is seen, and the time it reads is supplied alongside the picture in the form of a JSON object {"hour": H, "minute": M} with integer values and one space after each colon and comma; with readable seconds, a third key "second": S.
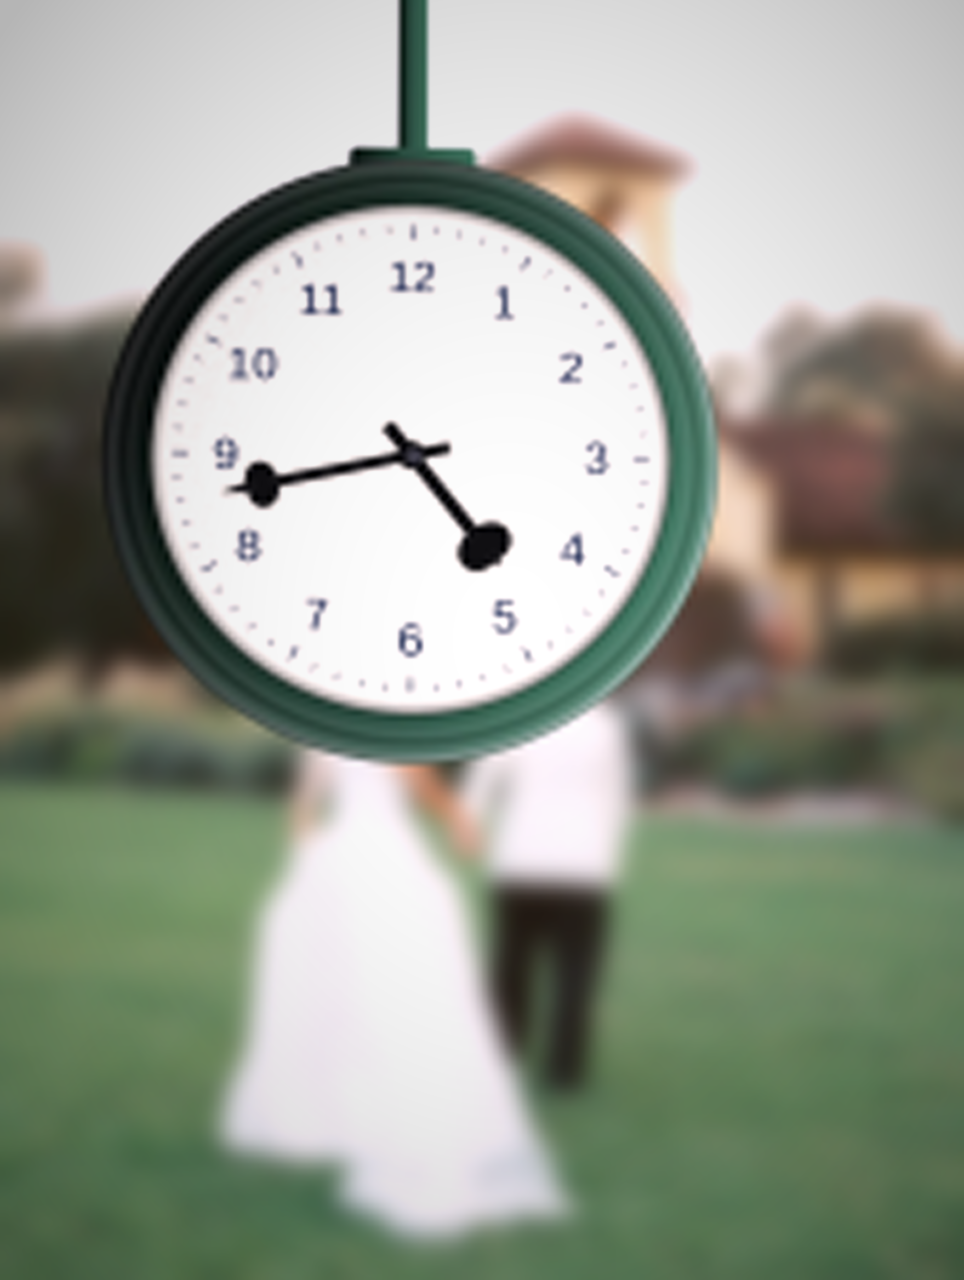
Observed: {"hour": 4, "minute": 43}
